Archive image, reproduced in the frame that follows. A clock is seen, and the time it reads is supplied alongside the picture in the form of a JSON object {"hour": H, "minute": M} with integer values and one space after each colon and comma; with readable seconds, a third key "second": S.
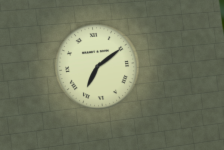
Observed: {"hour": 7, "minute": 10}
